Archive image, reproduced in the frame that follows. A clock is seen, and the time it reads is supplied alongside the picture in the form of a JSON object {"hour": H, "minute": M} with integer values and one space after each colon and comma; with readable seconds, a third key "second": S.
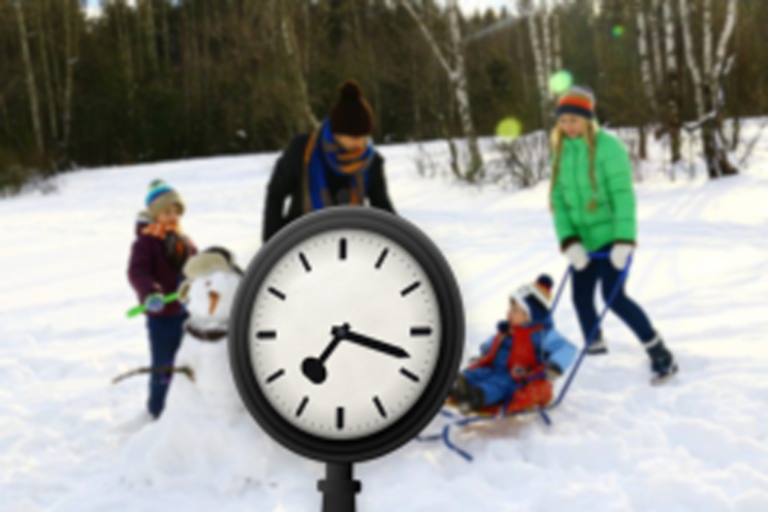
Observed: {"hour": 7, "minute": 18}
